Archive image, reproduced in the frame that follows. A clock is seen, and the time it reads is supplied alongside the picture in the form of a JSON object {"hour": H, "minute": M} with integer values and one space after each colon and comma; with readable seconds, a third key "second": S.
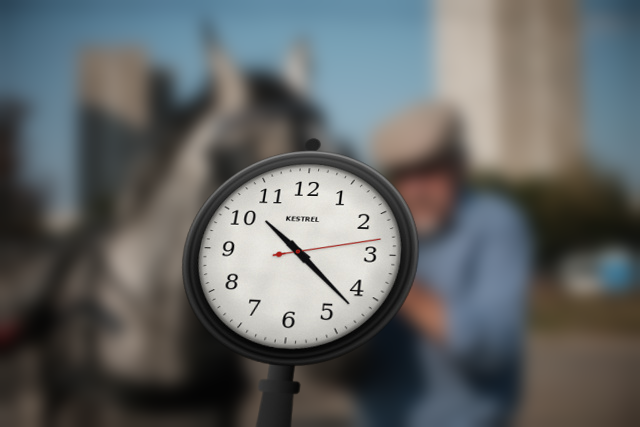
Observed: {"hour": 10, "minute": 22, "second": 13}
